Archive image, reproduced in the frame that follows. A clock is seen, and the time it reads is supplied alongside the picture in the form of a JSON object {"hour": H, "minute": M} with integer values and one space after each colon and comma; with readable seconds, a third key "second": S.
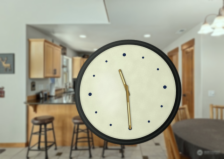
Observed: {"hour": 11, "minute": 30}
